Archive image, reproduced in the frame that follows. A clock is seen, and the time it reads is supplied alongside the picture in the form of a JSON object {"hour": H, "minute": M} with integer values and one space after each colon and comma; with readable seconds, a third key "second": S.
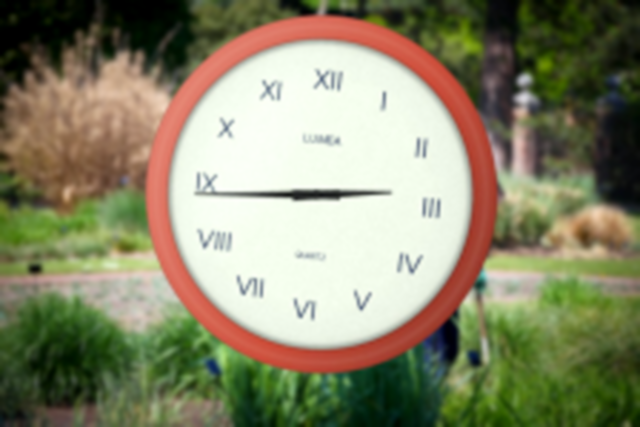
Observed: {"hour": 2, "minute": 44}
